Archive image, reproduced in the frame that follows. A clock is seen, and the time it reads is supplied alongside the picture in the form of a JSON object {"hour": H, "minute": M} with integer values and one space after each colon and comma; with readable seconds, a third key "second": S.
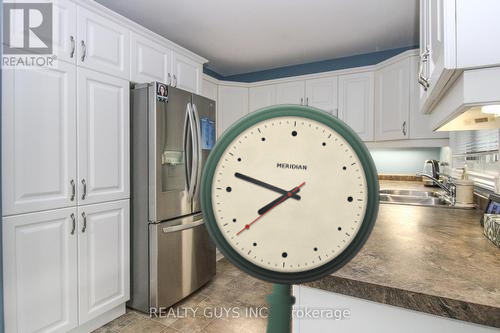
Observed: {"hour": 7, "minute": 47, "second": 38}
